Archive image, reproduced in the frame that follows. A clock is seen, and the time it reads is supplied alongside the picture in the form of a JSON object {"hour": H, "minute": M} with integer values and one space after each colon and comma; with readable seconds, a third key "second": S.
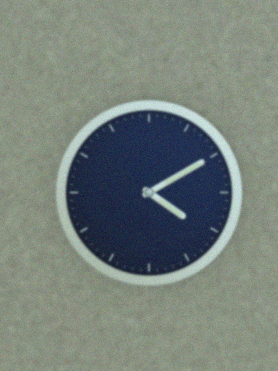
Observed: {"hour": 4, "minute": 10}
